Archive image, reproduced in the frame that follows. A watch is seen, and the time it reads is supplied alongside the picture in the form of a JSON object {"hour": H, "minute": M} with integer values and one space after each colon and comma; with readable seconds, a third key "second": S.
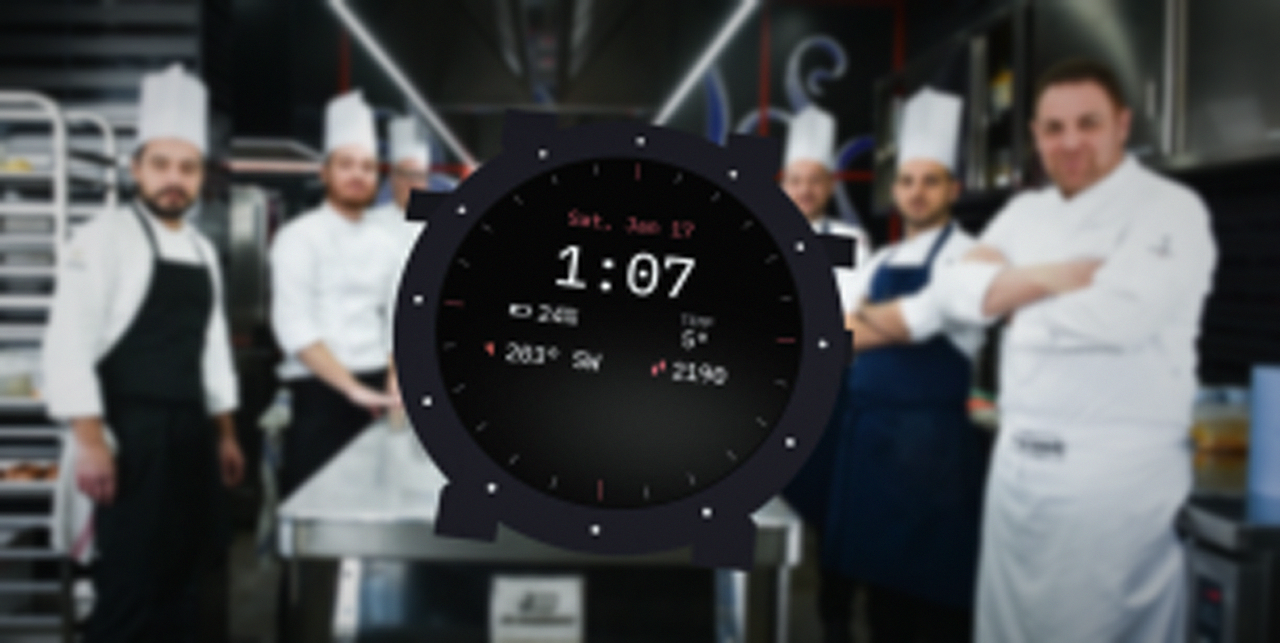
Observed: {"hour": 1, "minute": 7}
